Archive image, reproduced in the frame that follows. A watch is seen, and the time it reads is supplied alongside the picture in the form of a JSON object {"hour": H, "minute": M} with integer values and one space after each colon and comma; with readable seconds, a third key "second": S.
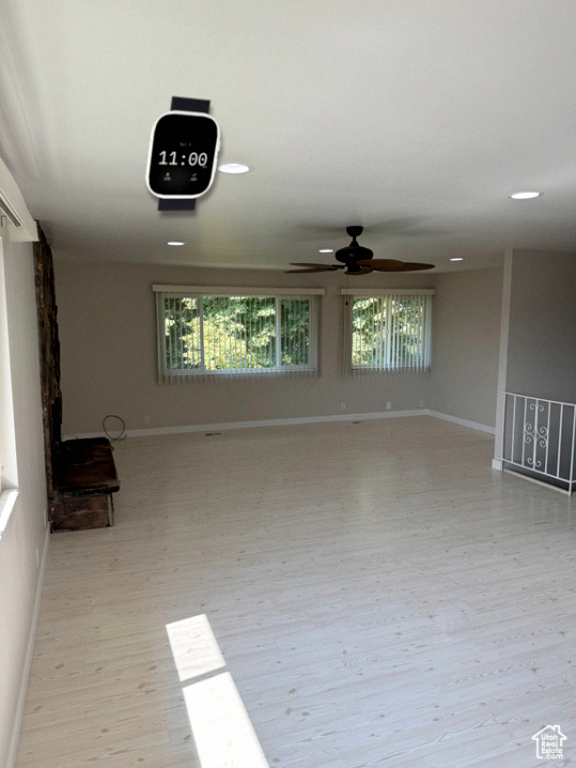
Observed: {"hour": 11, "minute": 0}
